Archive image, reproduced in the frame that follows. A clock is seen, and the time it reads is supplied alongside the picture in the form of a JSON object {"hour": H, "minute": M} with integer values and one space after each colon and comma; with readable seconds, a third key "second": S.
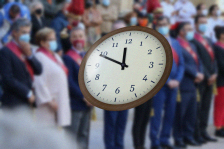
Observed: {"hour": 11, "minute": 49}
